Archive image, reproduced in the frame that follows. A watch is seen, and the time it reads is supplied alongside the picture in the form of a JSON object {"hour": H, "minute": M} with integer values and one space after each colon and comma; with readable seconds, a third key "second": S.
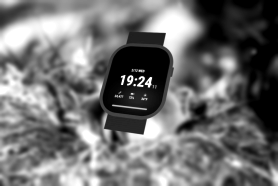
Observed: {"hour": 19, "minute": 24}
